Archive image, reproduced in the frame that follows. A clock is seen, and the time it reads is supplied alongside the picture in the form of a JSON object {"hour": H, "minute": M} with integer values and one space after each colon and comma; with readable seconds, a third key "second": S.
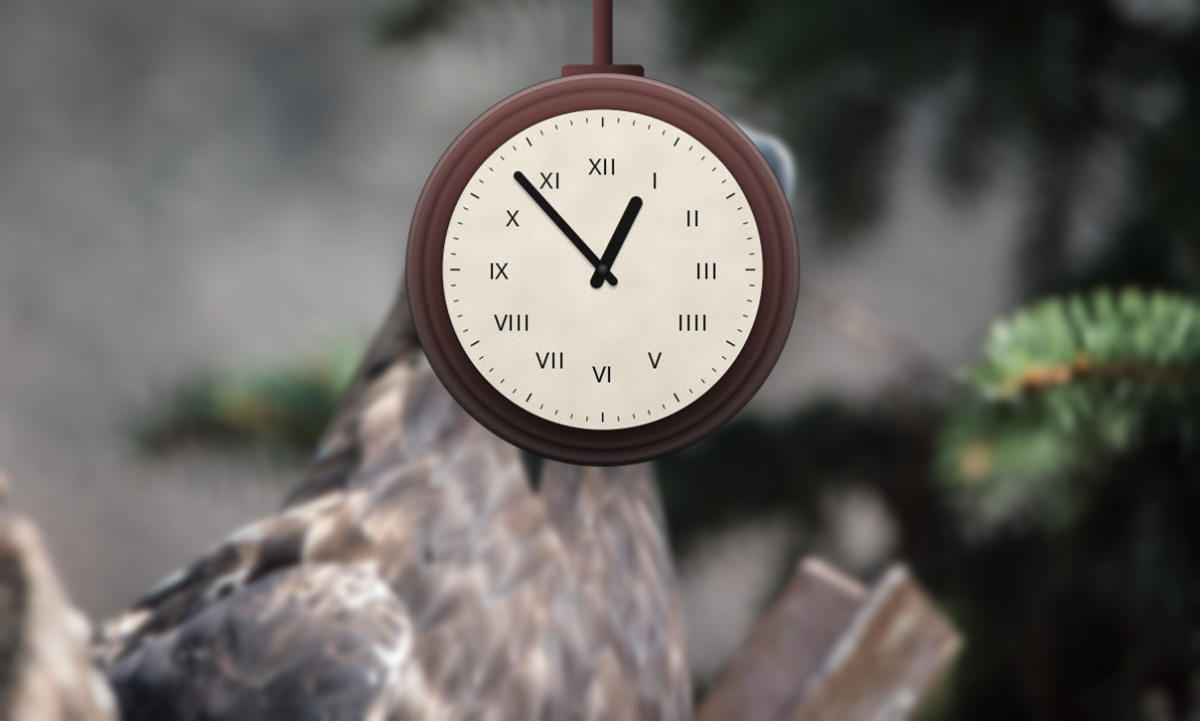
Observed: {"hour": 12, "minute": 53}
